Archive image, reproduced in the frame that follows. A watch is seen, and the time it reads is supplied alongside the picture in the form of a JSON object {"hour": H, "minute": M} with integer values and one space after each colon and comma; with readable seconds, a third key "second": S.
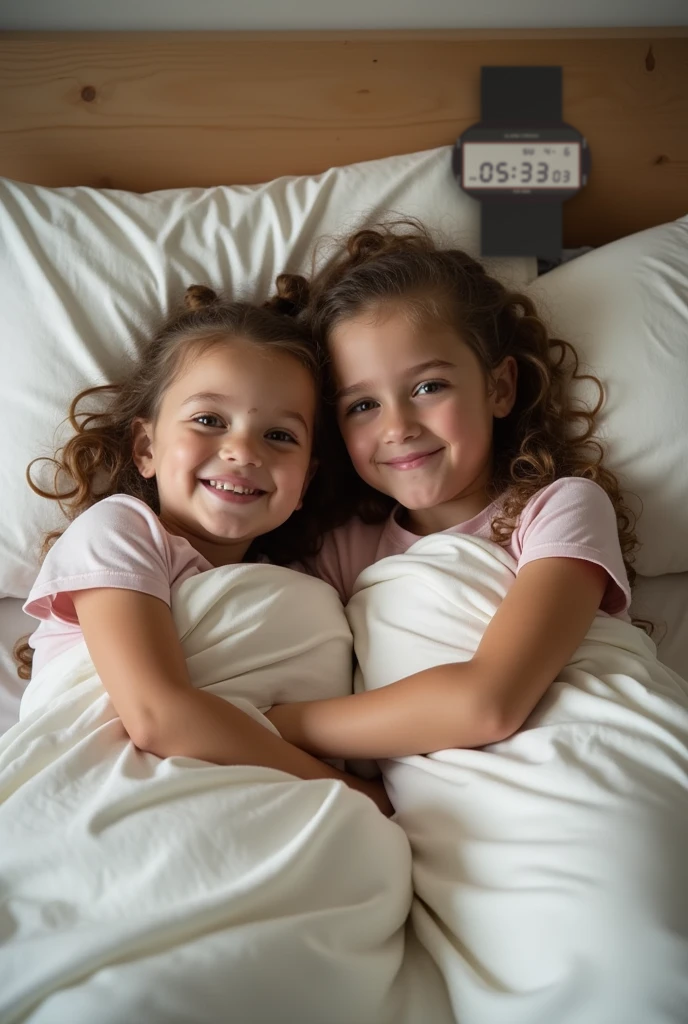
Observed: {"hour": 5, "minute": 33}
